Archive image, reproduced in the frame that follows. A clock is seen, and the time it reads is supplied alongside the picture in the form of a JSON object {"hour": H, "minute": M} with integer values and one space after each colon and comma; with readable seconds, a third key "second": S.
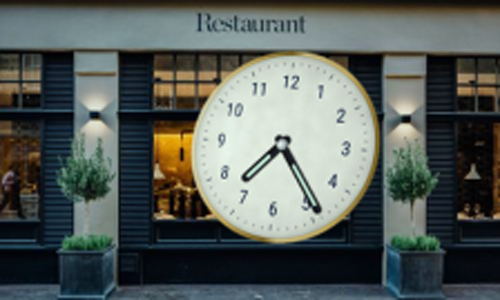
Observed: {"hour": 7, "minute": 24}
